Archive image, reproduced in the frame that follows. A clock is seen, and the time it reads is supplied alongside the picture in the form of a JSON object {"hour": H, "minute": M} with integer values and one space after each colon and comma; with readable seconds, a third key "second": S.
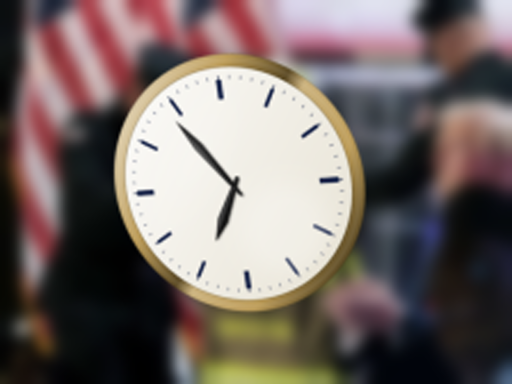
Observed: {"hour": 6, "minute": 54}
